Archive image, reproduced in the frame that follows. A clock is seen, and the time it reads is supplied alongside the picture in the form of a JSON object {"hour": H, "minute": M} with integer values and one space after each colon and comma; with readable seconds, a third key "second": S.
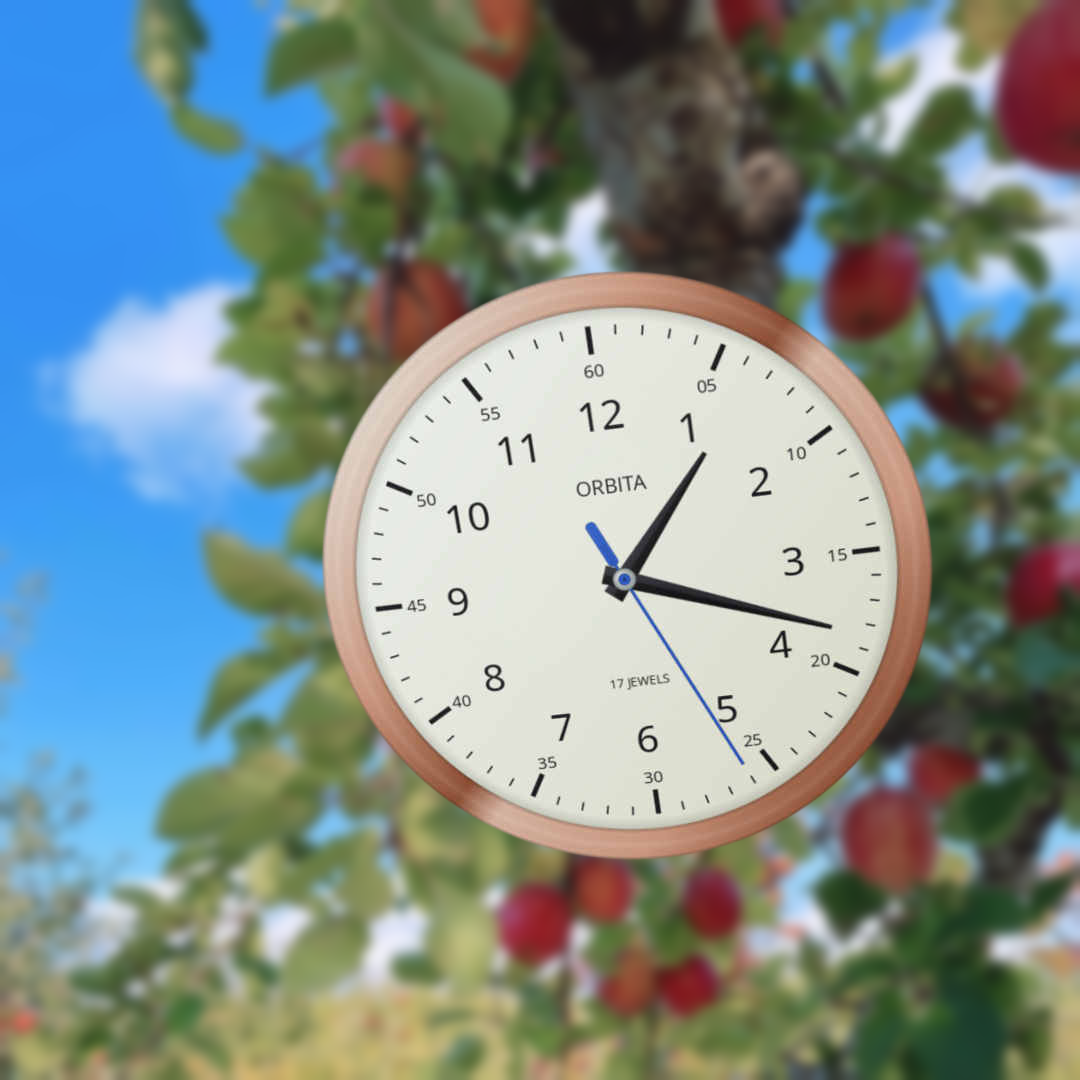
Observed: {"hour": 1, "minute": 18, "second": 26}
